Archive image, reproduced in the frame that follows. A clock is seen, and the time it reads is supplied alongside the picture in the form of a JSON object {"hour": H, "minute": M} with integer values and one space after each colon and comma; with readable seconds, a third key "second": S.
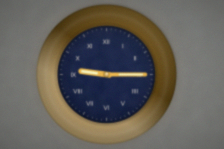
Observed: {"hour": 9, "minute": 15}
